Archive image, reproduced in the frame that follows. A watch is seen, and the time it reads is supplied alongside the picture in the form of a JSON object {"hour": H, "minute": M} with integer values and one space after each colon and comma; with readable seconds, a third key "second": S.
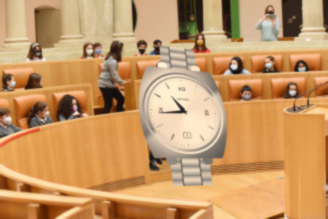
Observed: {"hour": 10, "minute": 44}
